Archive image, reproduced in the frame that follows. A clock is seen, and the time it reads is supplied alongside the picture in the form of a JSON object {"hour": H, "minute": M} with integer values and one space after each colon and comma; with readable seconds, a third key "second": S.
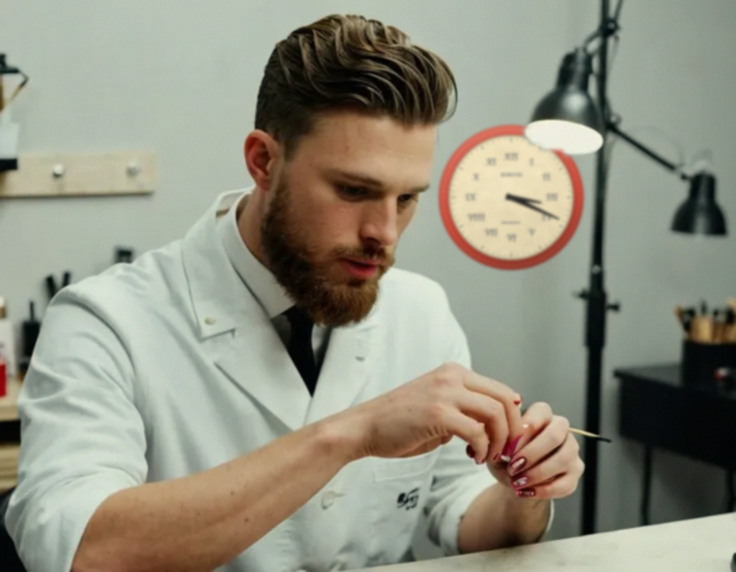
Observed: {"hour": 3, "minute": 19}
